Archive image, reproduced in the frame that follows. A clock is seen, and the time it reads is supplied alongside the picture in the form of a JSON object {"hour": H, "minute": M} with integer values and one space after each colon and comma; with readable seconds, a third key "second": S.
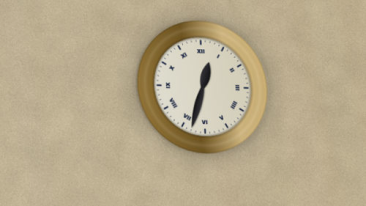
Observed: {"hour": 12, "minute": 33}
